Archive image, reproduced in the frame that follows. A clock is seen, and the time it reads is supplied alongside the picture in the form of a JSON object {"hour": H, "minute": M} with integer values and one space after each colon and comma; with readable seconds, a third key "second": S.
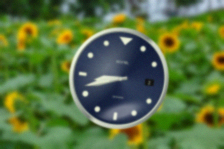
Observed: {"hour": 8, "minute": 42}
